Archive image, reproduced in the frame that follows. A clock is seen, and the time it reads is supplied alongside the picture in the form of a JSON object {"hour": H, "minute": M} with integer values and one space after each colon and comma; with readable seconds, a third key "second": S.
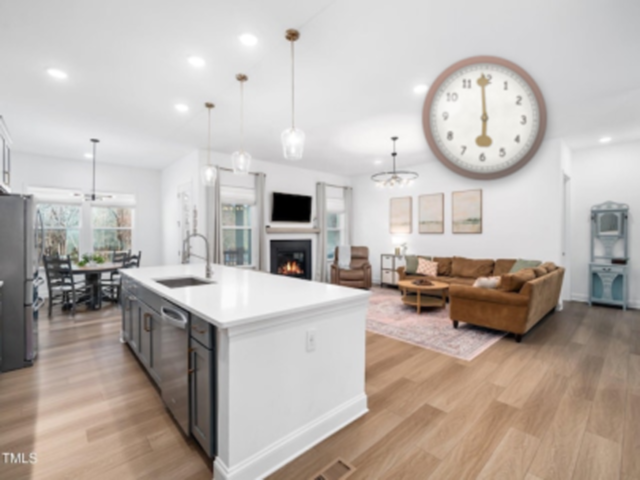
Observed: {"hour": 5, "minute": 59}
